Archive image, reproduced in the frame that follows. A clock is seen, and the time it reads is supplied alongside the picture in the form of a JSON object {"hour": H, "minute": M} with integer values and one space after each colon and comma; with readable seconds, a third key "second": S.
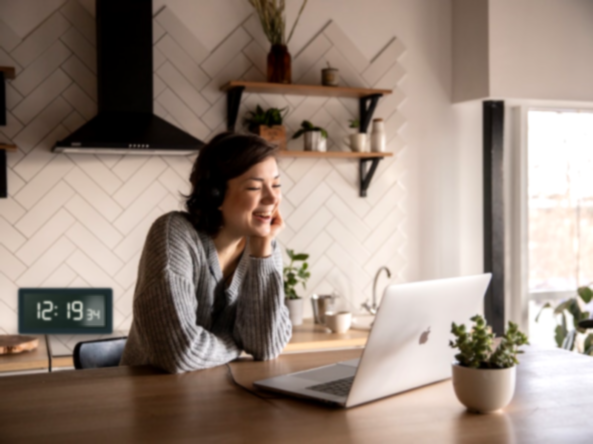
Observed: {"hour": 12, "minute": 19}
